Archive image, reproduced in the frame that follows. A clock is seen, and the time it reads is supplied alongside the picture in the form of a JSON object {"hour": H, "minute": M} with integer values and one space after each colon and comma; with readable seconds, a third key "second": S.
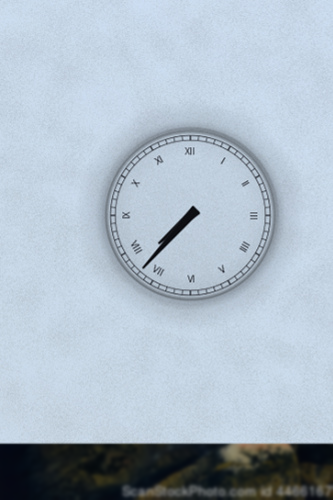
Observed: {"hour": 7, "minute": 37}
